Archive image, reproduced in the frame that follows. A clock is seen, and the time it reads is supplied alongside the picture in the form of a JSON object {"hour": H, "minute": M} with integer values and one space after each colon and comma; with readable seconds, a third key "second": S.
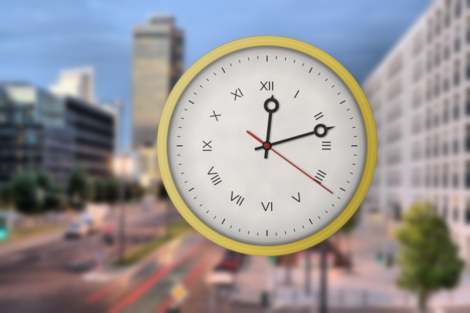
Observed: {"hour": 12, "minute": 12, "second": 21}
